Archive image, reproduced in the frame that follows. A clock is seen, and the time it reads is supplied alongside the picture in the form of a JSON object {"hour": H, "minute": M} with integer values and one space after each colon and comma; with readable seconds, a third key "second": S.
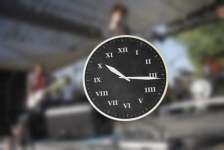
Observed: {"hour": 10, "minute": 16}
